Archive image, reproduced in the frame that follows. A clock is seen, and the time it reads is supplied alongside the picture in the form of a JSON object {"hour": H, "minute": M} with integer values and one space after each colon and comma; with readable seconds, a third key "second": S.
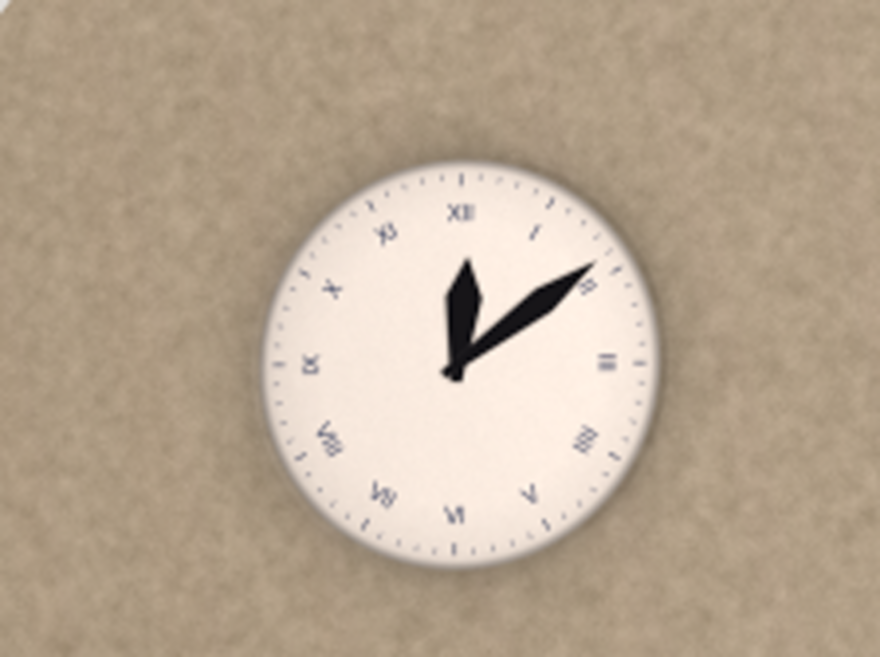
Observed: {"hour": 12, "minute": 9}
